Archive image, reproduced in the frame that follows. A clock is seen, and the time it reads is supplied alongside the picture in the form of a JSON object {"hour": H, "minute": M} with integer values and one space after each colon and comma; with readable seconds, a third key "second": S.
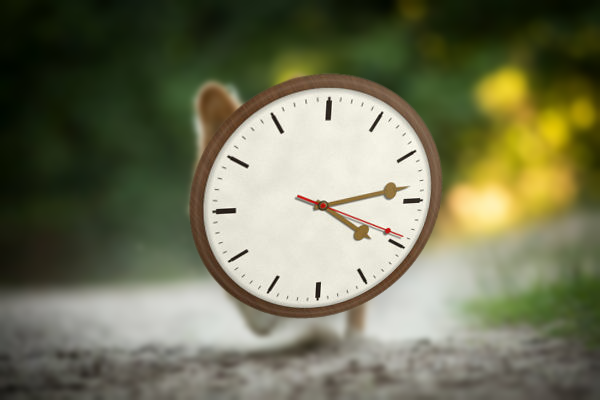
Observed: {"hour": 4, "minute": 13, "second": 19}
